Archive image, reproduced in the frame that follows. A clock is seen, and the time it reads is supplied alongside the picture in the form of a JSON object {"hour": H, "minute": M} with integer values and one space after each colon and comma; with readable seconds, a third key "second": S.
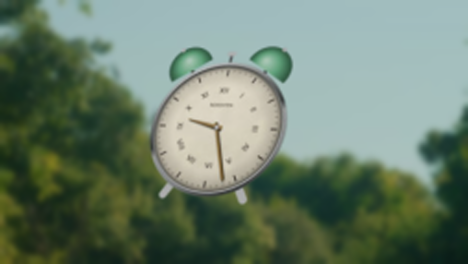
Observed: {"hour": 9, "minute": 27}
